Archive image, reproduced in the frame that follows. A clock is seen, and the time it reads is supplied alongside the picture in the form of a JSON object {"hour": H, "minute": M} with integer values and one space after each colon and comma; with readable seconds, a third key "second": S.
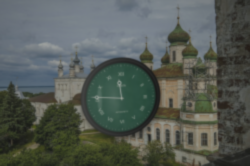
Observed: {"hour": 11, "minute": 46}
